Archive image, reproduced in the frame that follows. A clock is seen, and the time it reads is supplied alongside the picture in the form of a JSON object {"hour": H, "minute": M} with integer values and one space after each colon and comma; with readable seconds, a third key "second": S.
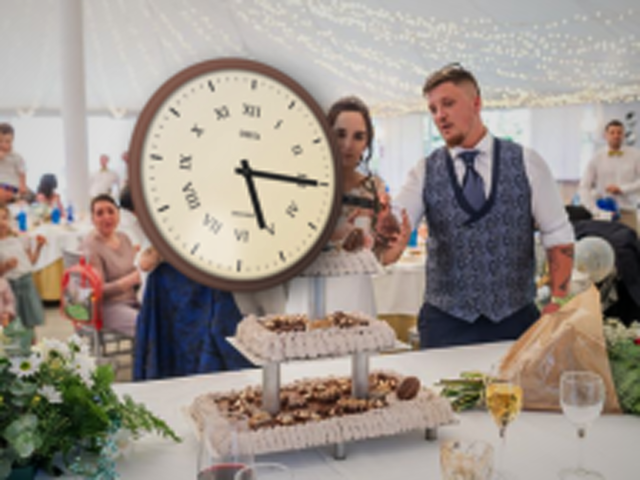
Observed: {"hour": 5, "minute": 15}
